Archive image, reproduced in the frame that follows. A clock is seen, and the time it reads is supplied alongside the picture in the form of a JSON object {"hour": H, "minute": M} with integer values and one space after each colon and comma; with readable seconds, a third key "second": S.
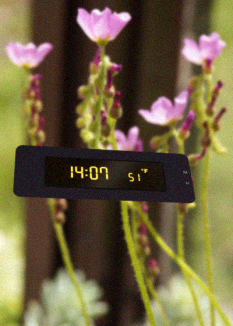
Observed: {"hour": 14, "minute": 7}
